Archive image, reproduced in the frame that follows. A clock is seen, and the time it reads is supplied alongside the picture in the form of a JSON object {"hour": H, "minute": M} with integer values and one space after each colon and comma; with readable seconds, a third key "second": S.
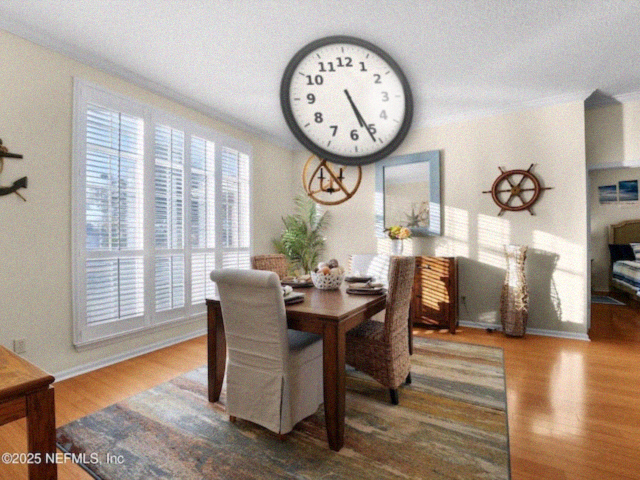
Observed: {"hour": 5, "minute": 26}
